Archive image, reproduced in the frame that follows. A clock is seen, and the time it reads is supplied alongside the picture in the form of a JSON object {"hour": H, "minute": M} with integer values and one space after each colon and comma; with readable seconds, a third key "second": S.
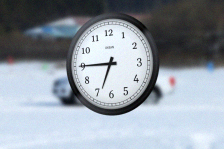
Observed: {"hour": 6, "minute": 45}
